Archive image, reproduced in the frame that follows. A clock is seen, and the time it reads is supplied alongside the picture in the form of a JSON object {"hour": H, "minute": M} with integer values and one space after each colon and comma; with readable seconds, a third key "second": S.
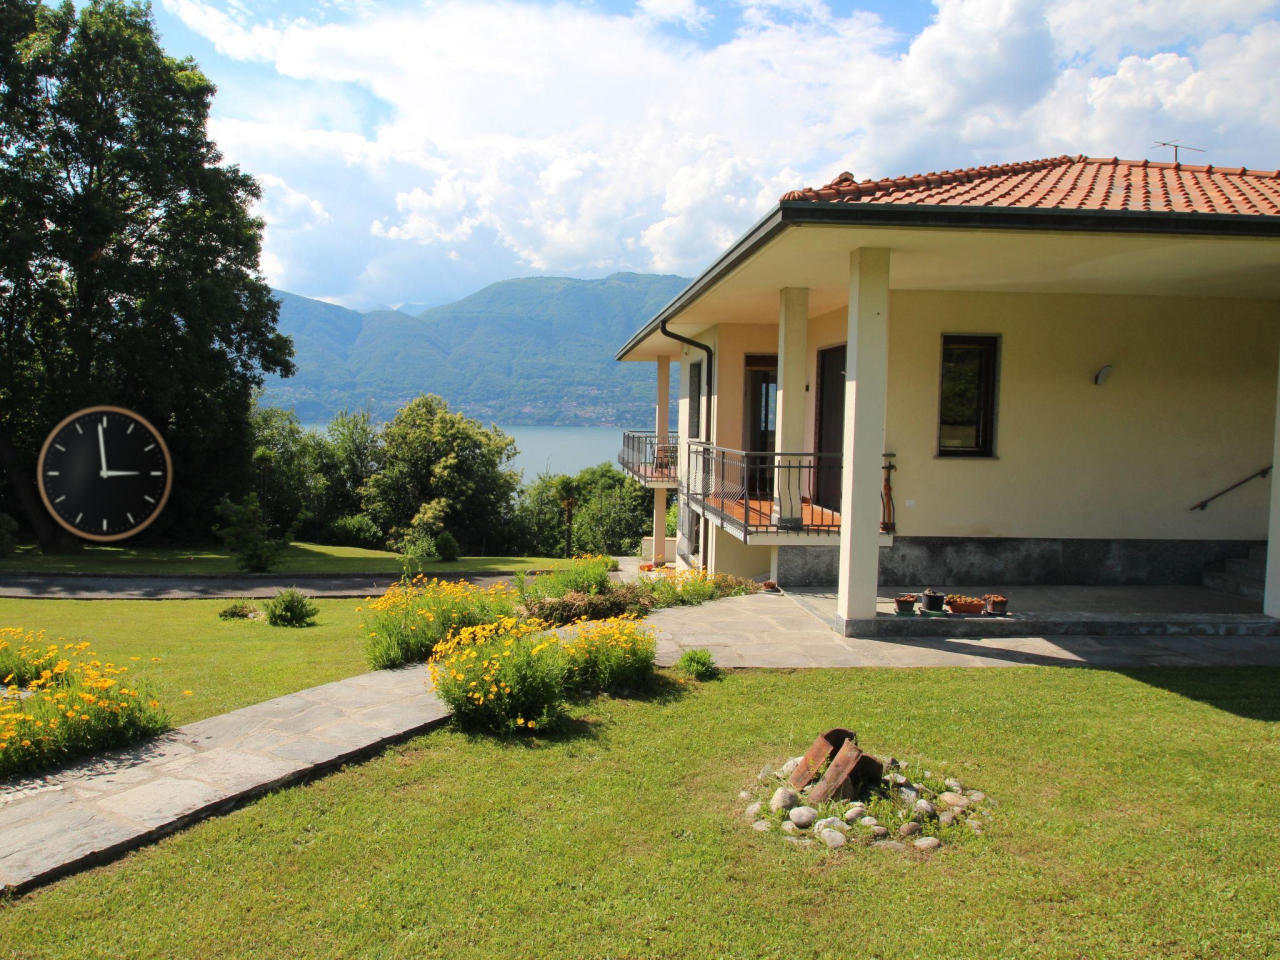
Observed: {"hour": 2, "minute": 59}
